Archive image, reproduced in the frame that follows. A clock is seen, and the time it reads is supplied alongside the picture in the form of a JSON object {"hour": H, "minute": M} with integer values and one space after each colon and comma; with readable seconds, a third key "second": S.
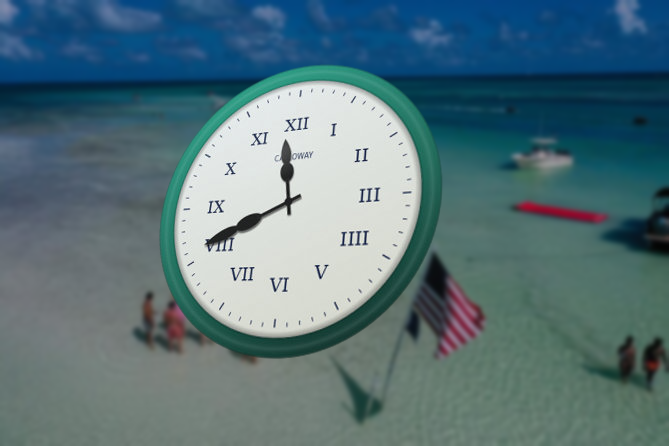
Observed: {"hour": 11, "minute": 41}
